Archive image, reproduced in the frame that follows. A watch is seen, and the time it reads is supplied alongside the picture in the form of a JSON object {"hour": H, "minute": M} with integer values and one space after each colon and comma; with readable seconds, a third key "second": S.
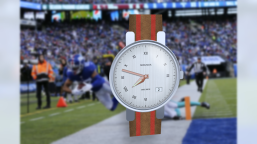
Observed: {"hour": 7, "minute": 48}
